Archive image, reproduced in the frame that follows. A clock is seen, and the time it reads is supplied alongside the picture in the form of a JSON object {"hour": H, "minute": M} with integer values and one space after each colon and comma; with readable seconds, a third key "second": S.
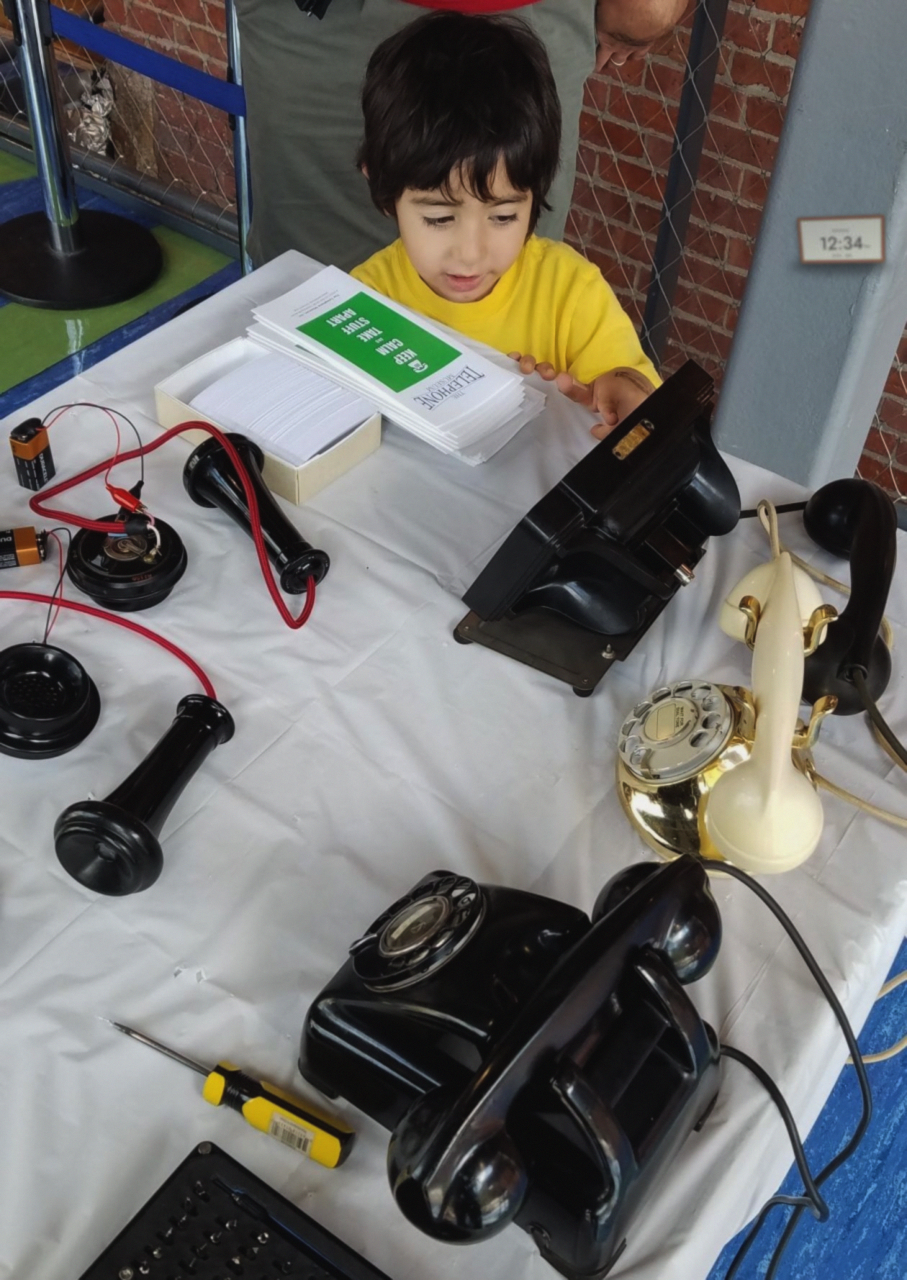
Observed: {"hour": 12, "minute": 34}
